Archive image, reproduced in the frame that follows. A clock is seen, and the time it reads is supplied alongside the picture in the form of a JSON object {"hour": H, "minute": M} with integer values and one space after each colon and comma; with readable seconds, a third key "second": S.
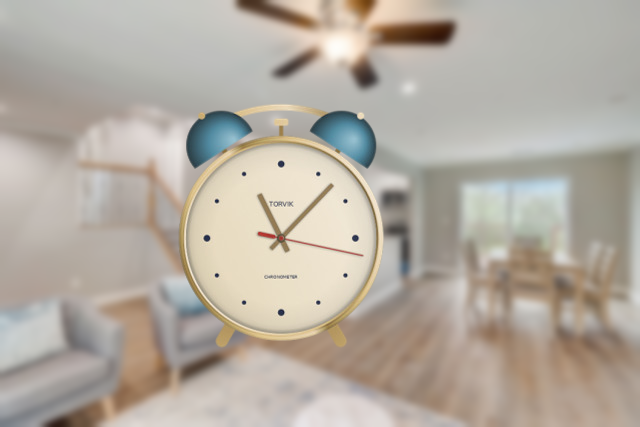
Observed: {"hour": 11, "minute": 7, "second": 17}
